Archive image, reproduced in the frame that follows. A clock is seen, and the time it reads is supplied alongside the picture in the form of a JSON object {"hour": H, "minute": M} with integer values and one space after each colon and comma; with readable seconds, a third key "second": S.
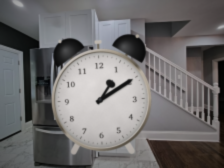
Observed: {"hour": 1, "minute": 10}
